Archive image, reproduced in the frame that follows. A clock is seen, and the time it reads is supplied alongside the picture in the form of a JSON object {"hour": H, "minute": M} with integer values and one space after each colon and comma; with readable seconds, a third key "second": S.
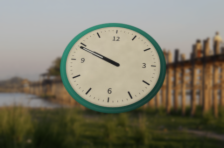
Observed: {"hour": 9, "minute": 49}
